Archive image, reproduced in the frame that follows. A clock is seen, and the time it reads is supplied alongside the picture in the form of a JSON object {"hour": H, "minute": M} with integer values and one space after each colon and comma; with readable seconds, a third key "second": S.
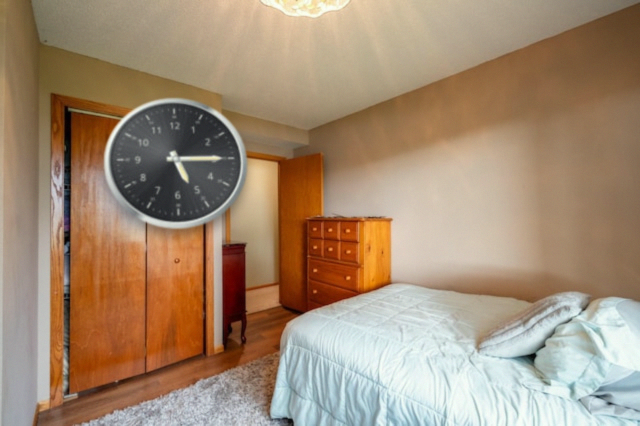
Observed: {"hour": 5, "minute": 15}
